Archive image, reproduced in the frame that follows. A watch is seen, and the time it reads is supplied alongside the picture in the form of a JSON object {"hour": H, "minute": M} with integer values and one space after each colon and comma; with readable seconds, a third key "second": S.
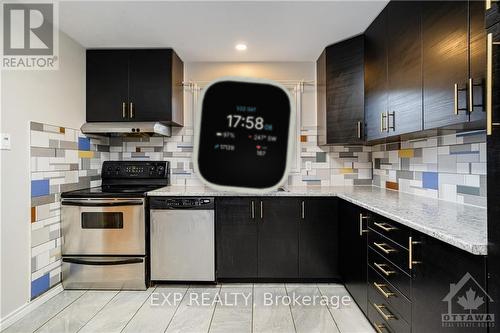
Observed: {"hour": 17, "minute": 58}
